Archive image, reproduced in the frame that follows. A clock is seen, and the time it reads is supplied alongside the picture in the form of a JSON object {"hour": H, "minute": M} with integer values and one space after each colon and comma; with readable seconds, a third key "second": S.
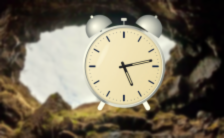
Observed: {"hour": 5, "minute": 13}
